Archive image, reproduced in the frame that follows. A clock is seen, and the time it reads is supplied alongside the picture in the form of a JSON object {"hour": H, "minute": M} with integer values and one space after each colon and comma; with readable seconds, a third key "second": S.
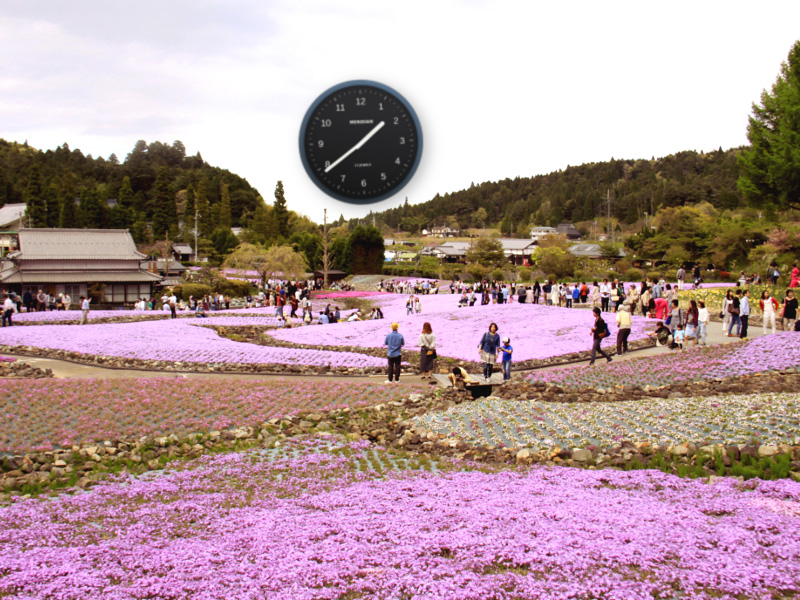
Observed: {"hour": 1, "minute": 39}
